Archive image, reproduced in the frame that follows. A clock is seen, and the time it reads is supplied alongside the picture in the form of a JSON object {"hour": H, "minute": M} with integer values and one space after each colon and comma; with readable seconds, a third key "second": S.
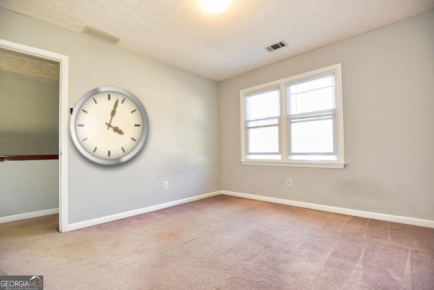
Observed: {"hour": 4, "minute": 3}
